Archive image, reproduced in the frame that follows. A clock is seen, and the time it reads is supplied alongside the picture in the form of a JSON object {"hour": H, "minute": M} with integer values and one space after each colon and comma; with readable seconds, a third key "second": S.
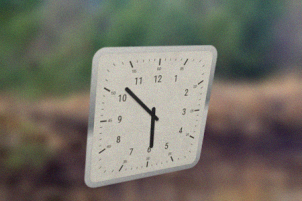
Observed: {"hour": 5, "minute": 52}
